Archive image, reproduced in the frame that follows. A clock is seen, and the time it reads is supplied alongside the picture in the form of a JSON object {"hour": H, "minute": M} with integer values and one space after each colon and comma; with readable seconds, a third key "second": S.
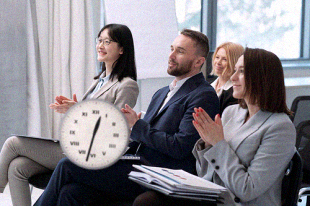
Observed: {"hour": 12, "minute": 32}
